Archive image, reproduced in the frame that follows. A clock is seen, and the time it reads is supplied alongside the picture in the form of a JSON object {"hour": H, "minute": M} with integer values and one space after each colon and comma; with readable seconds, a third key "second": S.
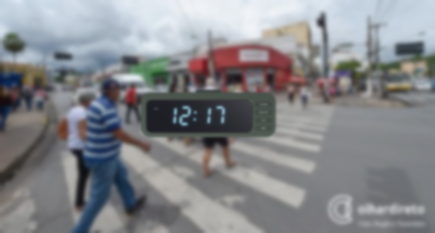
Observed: {"hour": 12, "minute": 17}
